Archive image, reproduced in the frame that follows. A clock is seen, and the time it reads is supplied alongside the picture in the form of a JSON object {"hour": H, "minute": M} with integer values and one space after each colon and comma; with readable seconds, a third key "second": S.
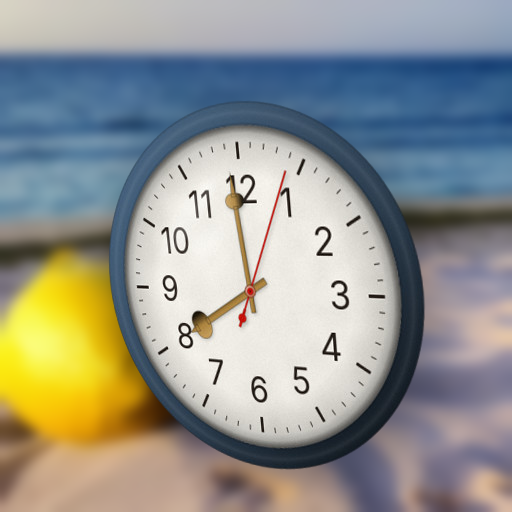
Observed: {"hour": 7, "minute": 59, "second": 4}
